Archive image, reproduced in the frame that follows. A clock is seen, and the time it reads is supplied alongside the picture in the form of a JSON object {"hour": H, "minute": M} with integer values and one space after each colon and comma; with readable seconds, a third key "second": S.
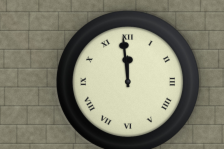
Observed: {"hour": 11, "minute": 59}
